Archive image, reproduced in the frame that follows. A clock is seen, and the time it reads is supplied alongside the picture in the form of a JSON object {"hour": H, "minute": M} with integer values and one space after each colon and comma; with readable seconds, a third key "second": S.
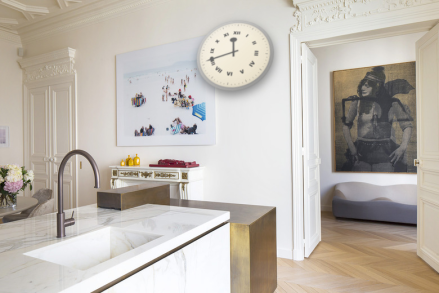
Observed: {"hour": 11, "minute": 41}
